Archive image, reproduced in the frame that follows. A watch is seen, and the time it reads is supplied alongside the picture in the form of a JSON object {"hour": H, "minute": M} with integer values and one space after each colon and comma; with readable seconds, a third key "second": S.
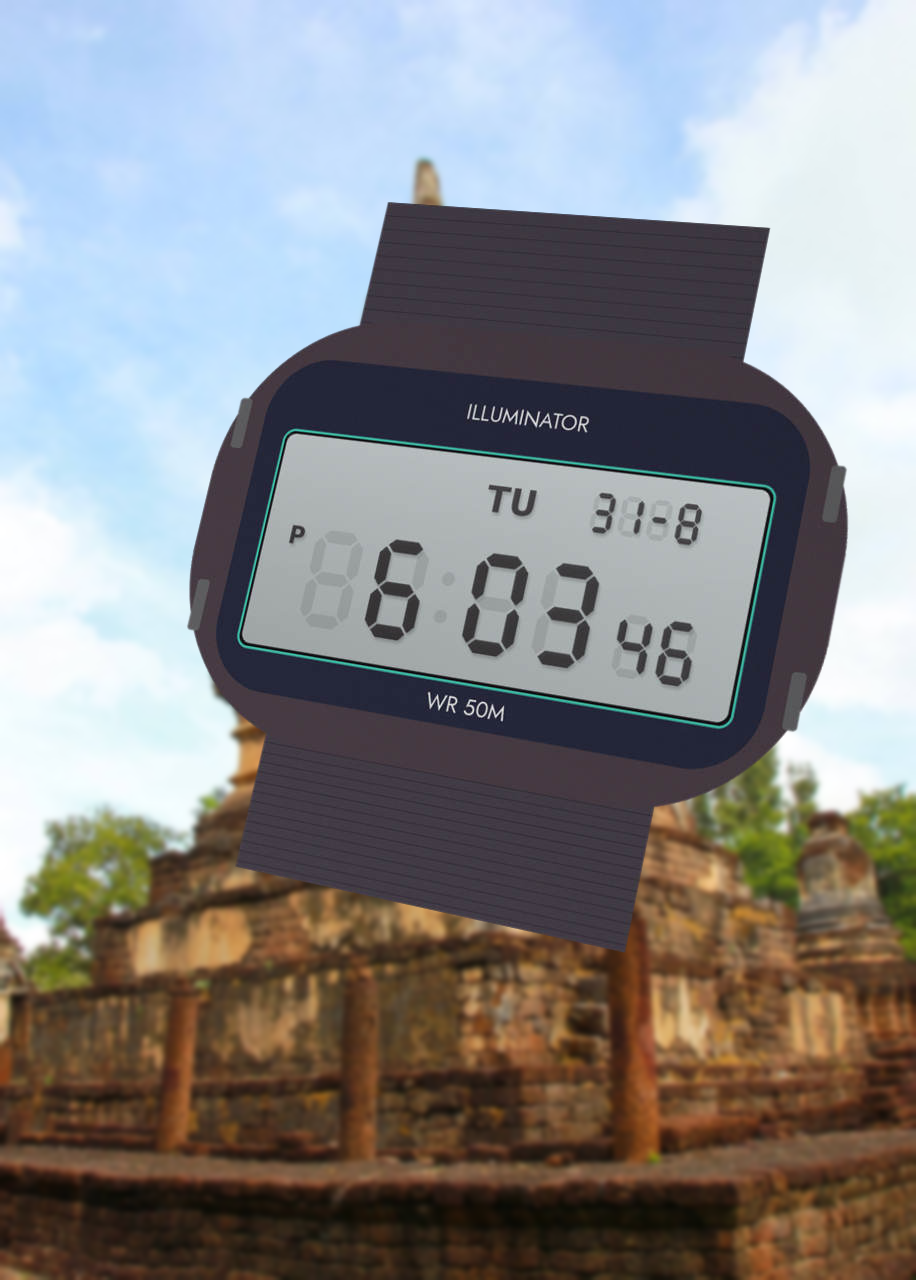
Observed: {"hour": 6, "minute": 3, "second": 46}
